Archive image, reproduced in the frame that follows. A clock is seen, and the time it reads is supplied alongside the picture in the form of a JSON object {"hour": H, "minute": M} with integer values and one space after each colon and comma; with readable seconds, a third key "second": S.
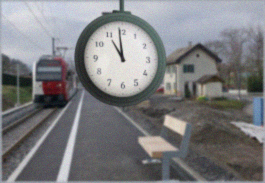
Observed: {"hour": 10, "minute": 59}
